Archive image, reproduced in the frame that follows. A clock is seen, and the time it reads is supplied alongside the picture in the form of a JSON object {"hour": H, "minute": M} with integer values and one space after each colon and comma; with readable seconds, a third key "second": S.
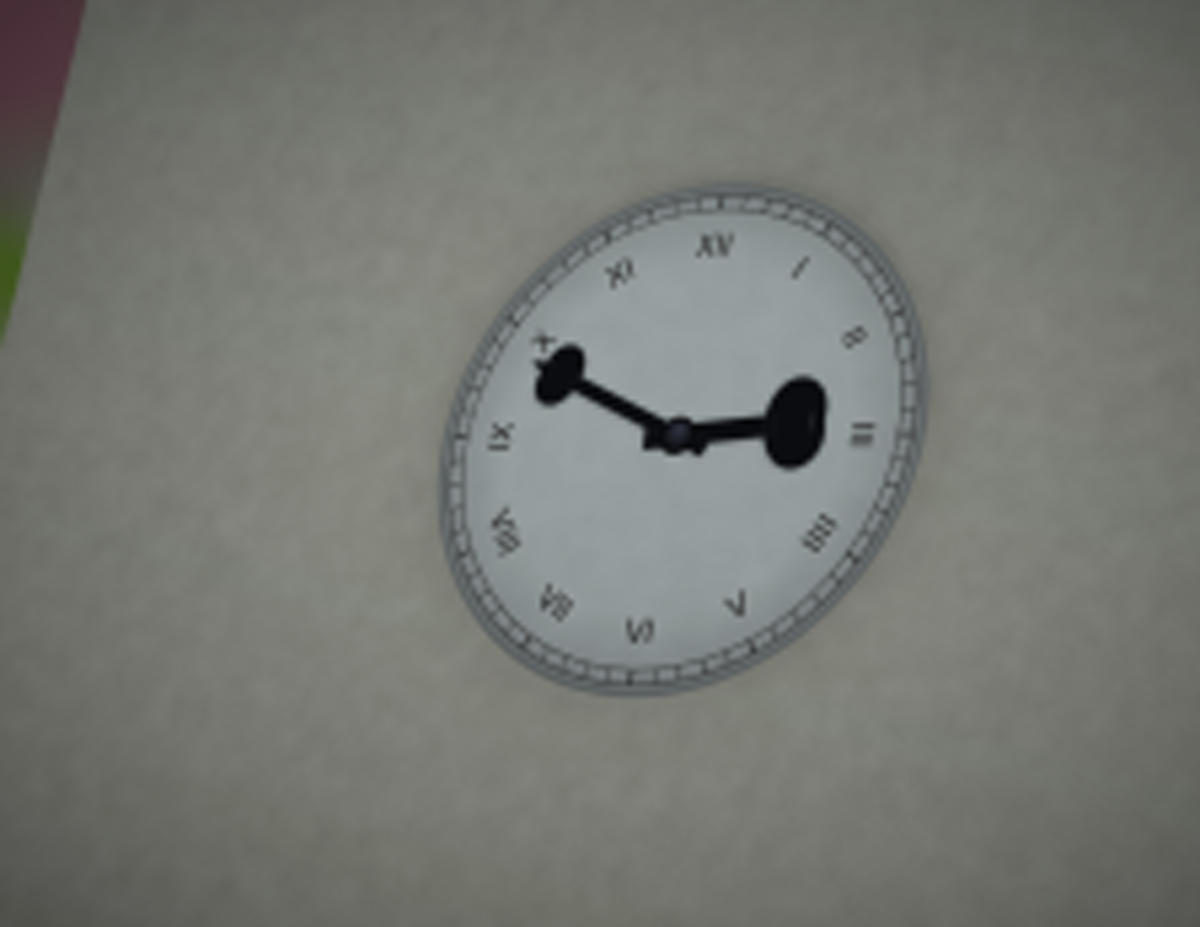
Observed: {"hour": 2, "minute": 49}
